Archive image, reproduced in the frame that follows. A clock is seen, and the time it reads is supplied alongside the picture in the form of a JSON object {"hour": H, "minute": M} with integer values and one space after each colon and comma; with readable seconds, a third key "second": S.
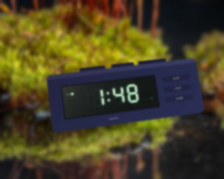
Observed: {"hour": 1, "minute": 48}
